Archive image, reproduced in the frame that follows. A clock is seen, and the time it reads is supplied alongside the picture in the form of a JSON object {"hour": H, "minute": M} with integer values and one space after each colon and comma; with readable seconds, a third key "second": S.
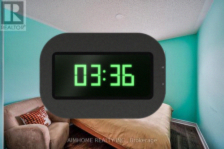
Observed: {"hour": 3, "minute": 36}
